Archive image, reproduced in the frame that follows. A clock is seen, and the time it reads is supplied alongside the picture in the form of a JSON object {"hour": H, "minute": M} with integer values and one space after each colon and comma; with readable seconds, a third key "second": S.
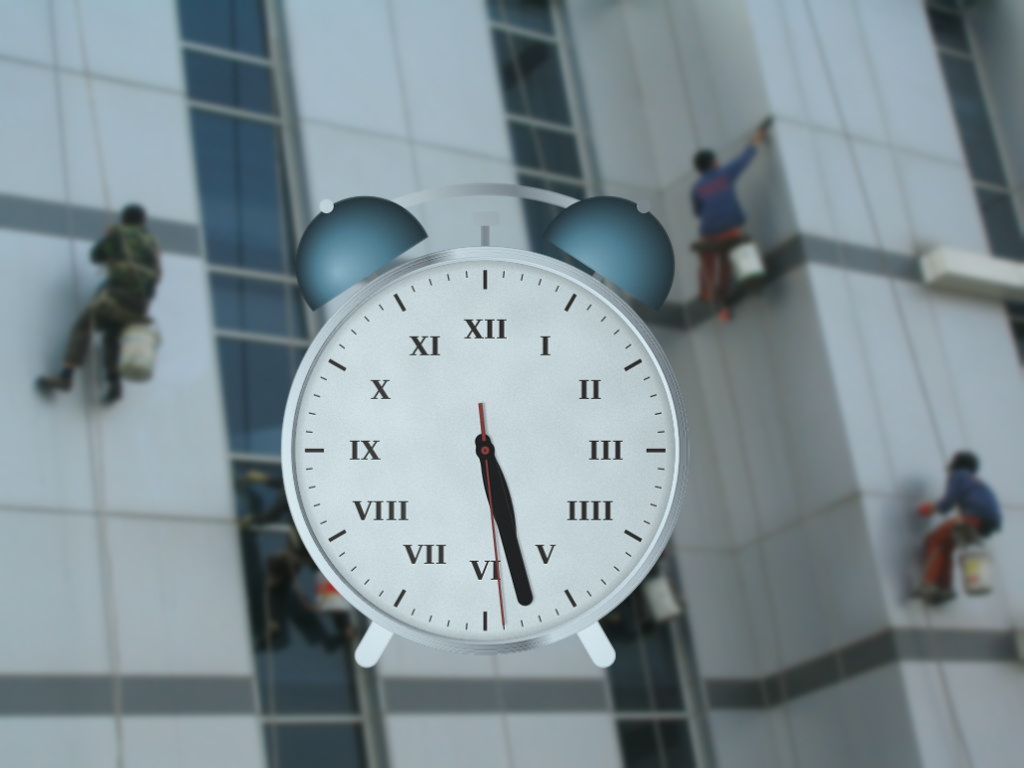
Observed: {"hour": 5, "minute": 27, "second": 29}
